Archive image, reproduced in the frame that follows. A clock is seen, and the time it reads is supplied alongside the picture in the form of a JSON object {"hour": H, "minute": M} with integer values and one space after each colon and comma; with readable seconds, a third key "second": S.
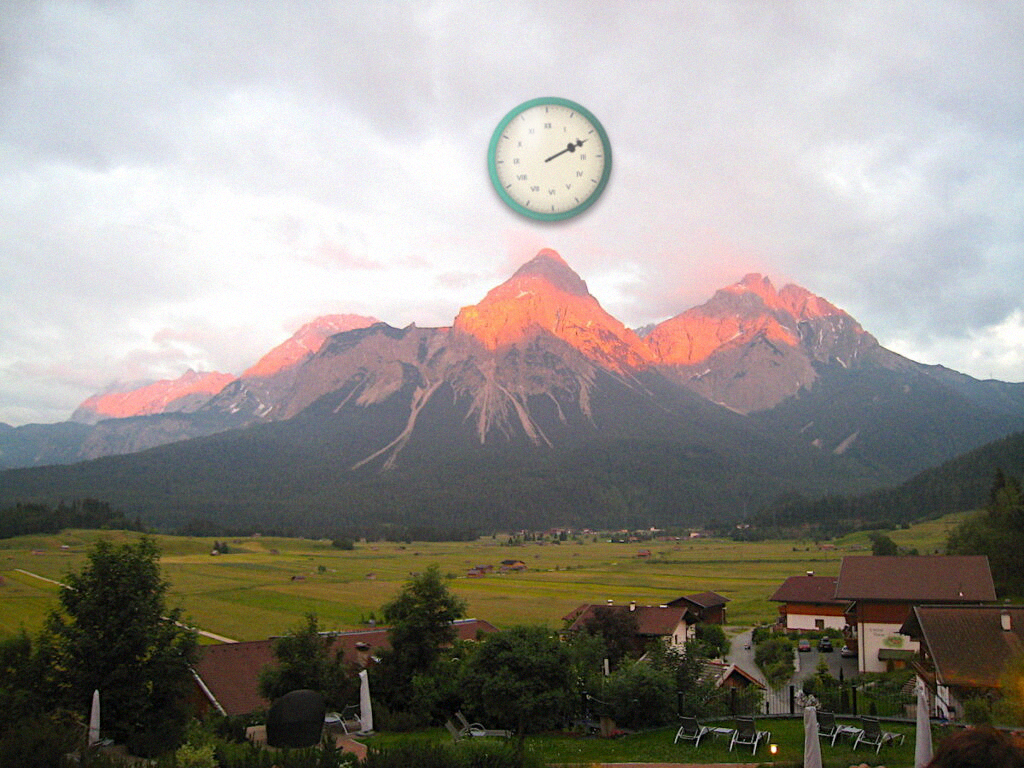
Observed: {"hour": 2, "minute": 11}
